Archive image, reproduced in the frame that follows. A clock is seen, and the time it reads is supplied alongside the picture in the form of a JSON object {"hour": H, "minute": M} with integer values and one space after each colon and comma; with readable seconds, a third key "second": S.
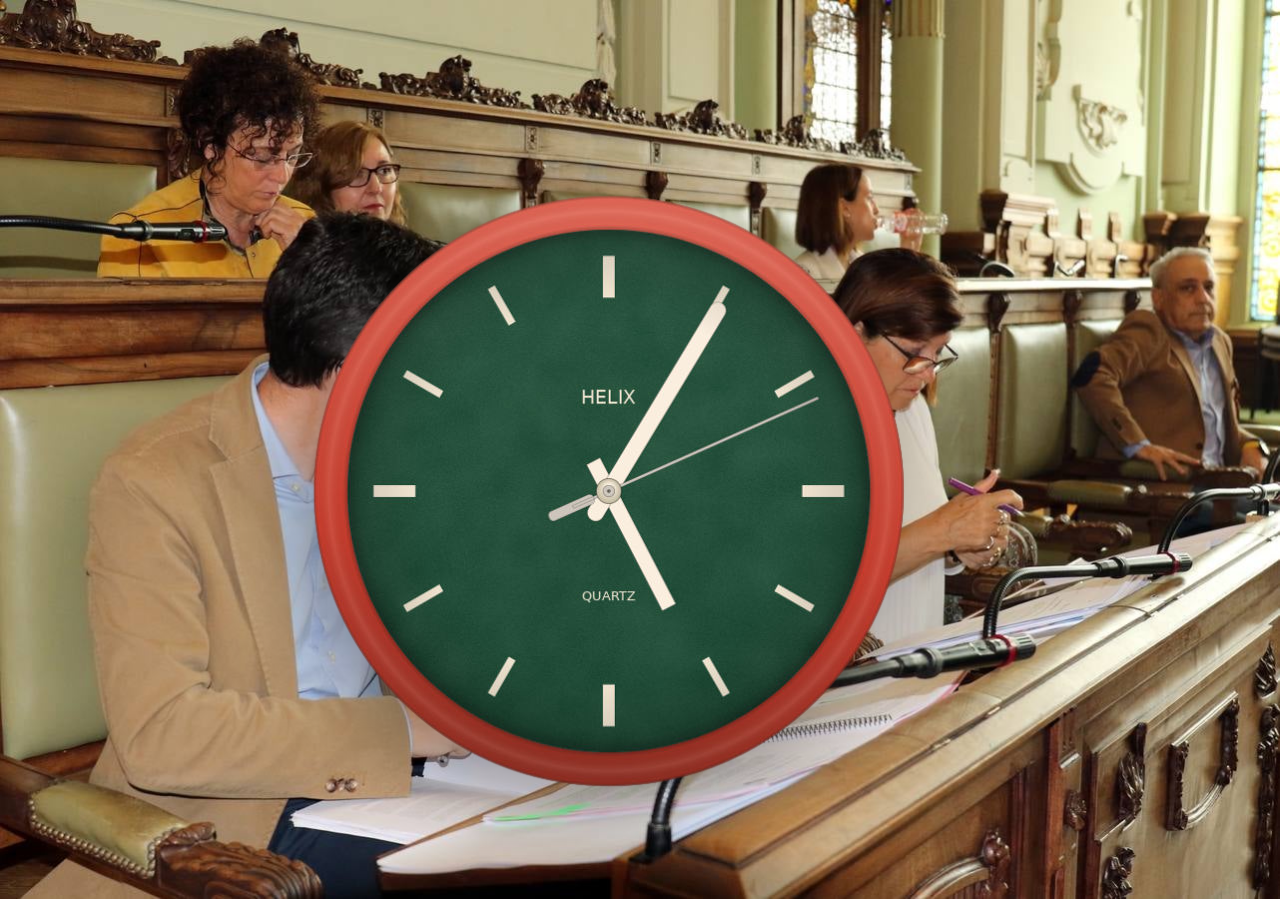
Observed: {"hour": 5, "minute": 5, "second": 11}
